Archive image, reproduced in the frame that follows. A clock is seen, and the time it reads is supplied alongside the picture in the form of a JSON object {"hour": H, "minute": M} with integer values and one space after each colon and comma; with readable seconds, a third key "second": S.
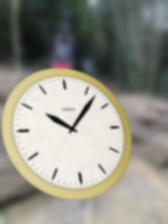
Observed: {"hour": 10, "minute": 7}
